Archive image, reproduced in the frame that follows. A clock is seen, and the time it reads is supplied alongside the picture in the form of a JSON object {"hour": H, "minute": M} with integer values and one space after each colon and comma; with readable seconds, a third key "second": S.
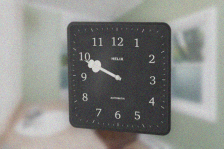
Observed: {"hour": 9, "minute": 49}
